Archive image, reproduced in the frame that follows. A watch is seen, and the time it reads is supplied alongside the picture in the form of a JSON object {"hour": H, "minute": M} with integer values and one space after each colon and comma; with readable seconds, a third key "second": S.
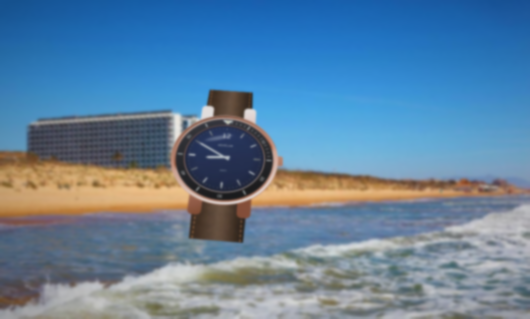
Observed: {"hour": 8, "minute": 50}
